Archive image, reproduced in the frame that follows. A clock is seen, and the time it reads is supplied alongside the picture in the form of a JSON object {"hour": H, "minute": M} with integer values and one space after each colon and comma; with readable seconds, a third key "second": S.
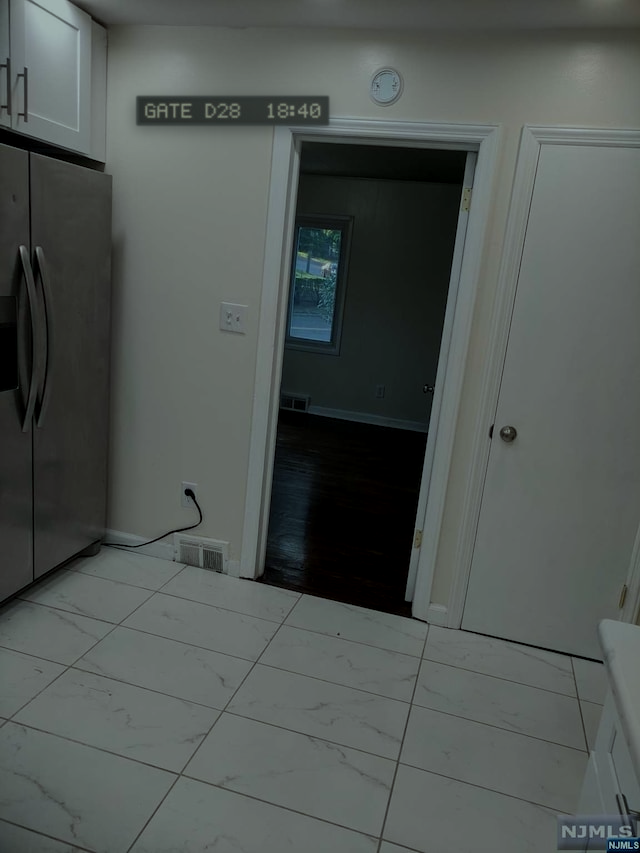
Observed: {"hour": 18, "minute": 40}
